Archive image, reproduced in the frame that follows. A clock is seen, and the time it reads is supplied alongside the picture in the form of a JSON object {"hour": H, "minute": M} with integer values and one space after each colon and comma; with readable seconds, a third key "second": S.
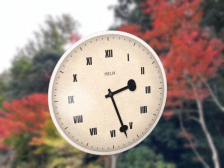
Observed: {"hour": 2, "minute": 27}
